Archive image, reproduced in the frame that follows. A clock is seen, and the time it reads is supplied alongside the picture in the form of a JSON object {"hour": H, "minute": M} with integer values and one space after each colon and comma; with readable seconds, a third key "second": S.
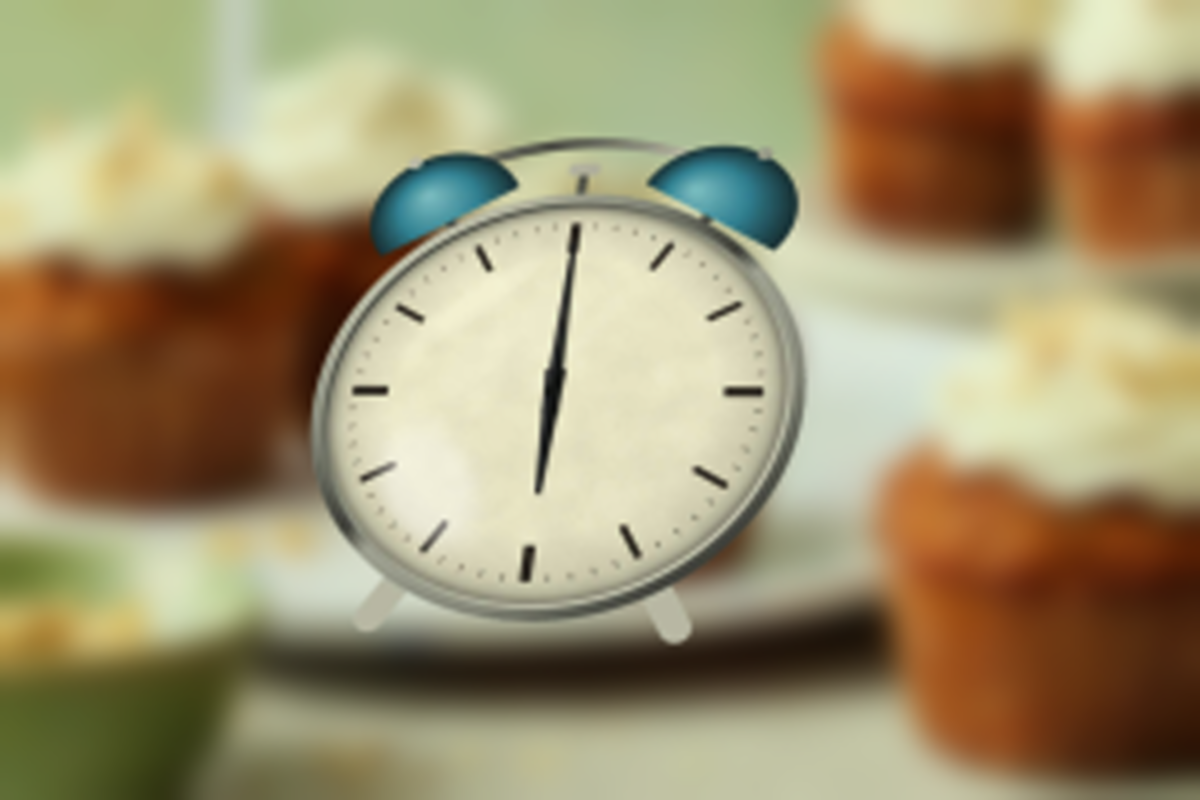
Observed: {"hour": 6, "minute": 0}
